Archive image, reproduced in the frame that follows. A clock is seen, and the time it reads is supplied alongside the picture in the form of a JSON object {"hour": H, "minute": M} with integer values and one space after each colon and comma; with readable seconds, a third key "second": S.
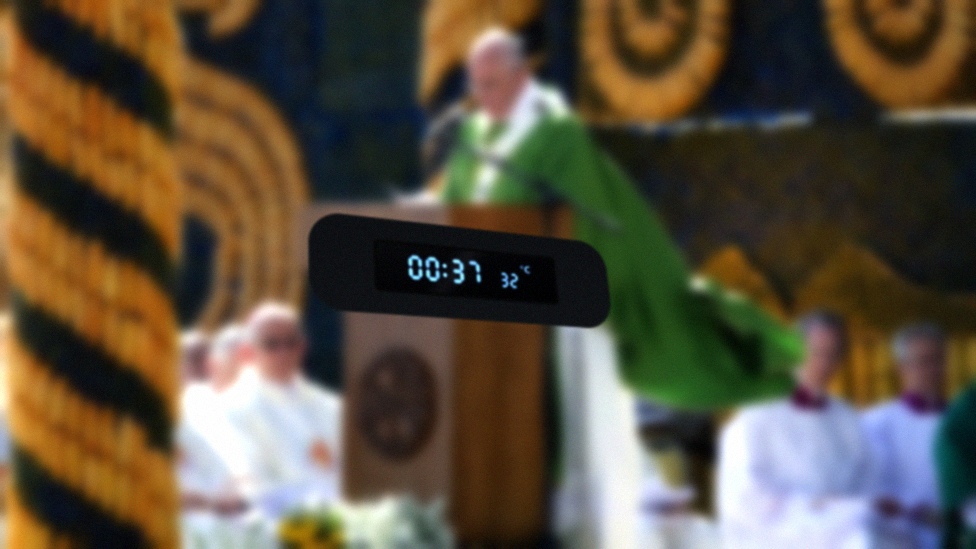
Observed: {"hour": 0, "minute": 37}
